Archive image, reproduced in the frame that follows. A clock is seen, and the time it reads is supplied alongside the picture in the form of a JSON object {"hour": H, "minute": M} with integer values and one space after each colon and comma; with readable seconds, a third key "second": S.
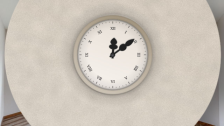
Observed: {"hour": 12, "minute": 9}
